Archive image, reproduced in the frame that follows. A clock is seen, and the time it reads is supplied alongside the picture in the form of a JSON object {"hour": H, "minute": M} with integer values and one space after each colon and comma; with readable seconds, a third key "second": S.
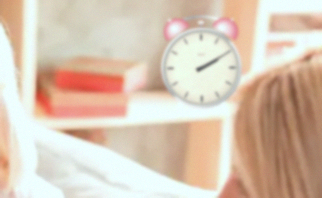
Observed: {"hour": 2, "minute": 10}
